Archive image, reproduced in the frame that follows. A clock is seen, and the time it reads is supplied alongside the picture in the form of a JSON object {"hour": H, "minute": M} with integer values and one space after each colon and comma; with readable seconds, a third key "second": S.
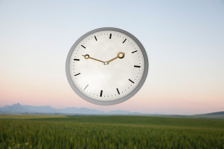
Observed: {"hour": 1, "minute": 47}
